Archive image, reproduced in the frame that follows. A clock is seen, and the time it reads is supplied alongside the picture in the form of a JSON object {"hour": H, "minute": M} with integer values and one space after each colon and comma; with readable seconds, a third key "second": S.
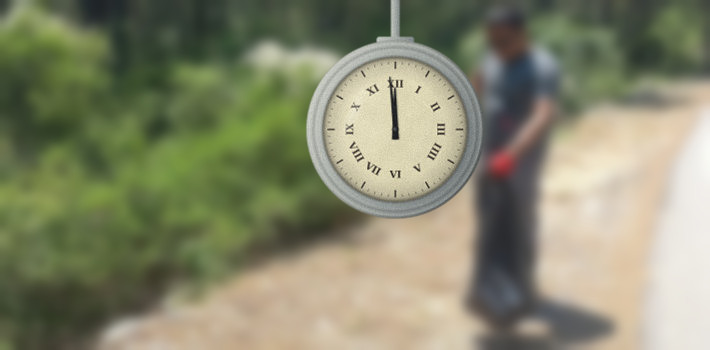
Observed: {"hour": 11, "minute": 59}
